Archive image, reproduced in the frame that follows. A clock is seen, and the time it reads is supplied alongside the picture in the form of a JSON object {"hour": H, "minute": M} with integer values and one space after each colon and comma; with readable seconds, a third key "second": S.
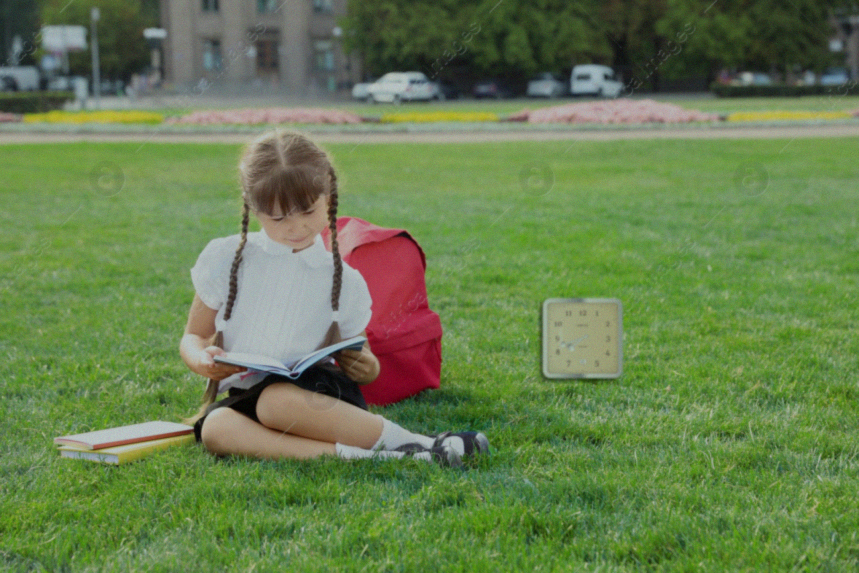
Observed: {"hour": 7, "minute": 42}
